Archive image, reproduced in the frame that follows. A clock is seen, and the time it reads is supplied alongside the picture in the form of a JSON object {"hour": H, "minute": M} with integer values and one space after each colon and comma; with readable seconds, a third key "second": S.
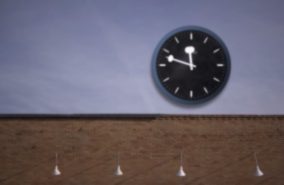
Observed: {"hour": 11, "minute": 48}
